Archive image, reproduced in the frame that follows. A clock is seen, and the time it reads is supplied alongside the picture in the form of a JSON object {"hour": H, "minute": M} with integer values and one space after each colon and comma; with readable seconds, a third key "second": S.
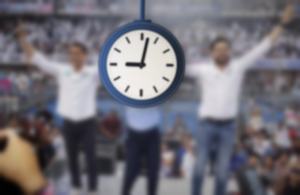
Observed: {"hour": 9, "minute": 2}
